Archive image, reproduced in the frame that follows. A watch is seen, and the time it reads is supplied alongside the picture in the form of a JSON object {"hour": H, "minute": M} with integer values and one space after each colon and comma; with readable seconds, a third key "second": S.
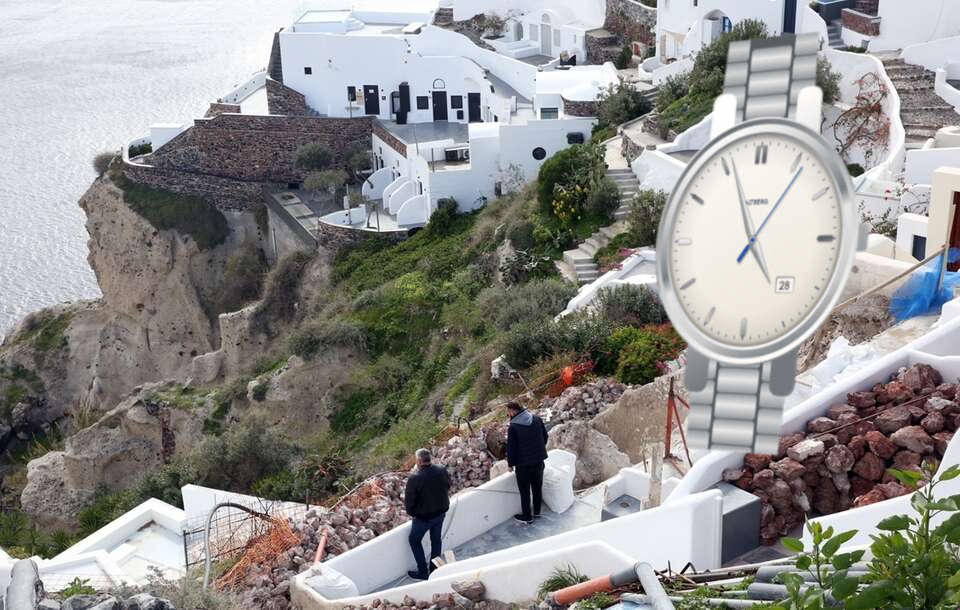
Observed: {"hour": 4, "minute": 56, "second": 6}
